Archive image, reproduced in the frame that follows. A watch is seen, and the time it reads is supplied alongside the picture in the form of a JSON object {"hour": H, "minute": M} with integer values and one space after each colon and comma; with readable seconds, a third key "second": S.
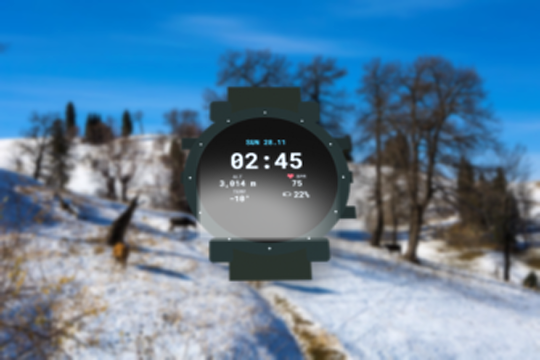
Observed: {"hour": 2, "minute": 45}
